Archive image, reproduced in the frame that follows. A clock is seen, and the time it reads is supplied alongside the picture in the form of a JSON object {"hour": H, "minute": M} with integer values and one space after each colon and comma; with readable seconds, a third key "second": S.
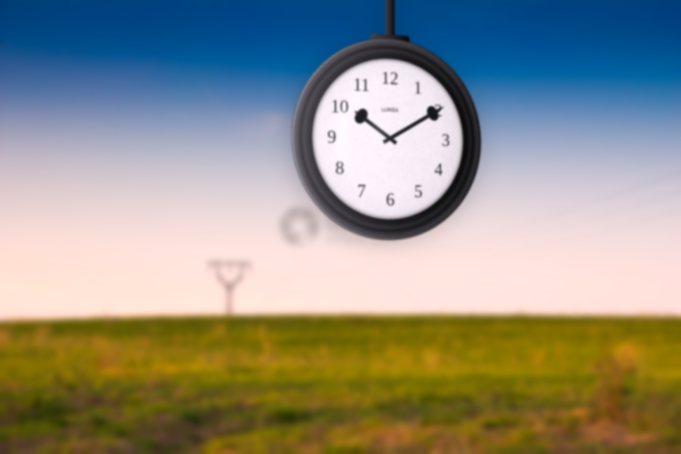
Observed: {"hour": 10, "minute": 10}
